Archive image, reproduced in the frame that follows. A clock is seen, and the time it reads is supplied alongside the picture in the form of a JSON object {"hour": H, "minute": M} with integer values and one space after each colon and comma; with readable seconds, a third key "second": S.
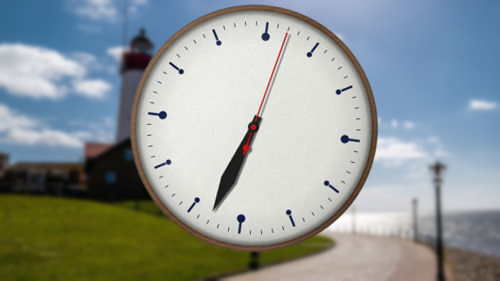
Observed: {"hour": 6, "minute": 33, "second": 2}
